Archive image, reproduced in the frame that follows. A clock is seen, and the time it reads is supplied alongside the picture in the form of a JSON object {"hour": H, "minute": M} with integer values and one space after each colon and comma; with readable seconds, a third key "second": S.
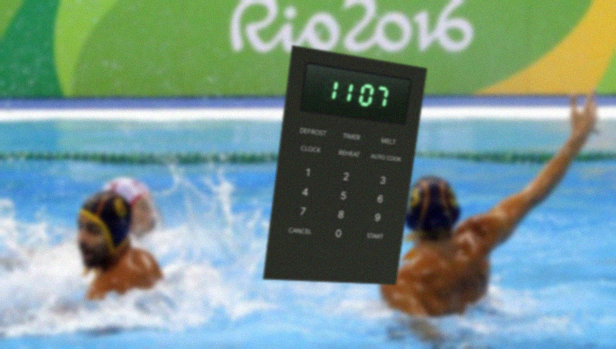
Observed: {"hour": 11, "minute": 7}
